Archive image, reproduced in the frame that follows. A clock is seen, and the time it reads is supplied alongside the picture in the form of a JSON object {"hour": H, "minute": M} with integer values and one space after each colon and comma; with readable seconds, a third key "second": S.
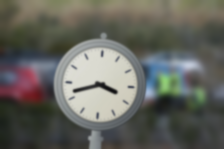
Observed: {"hour": 3, "minute": 42}
